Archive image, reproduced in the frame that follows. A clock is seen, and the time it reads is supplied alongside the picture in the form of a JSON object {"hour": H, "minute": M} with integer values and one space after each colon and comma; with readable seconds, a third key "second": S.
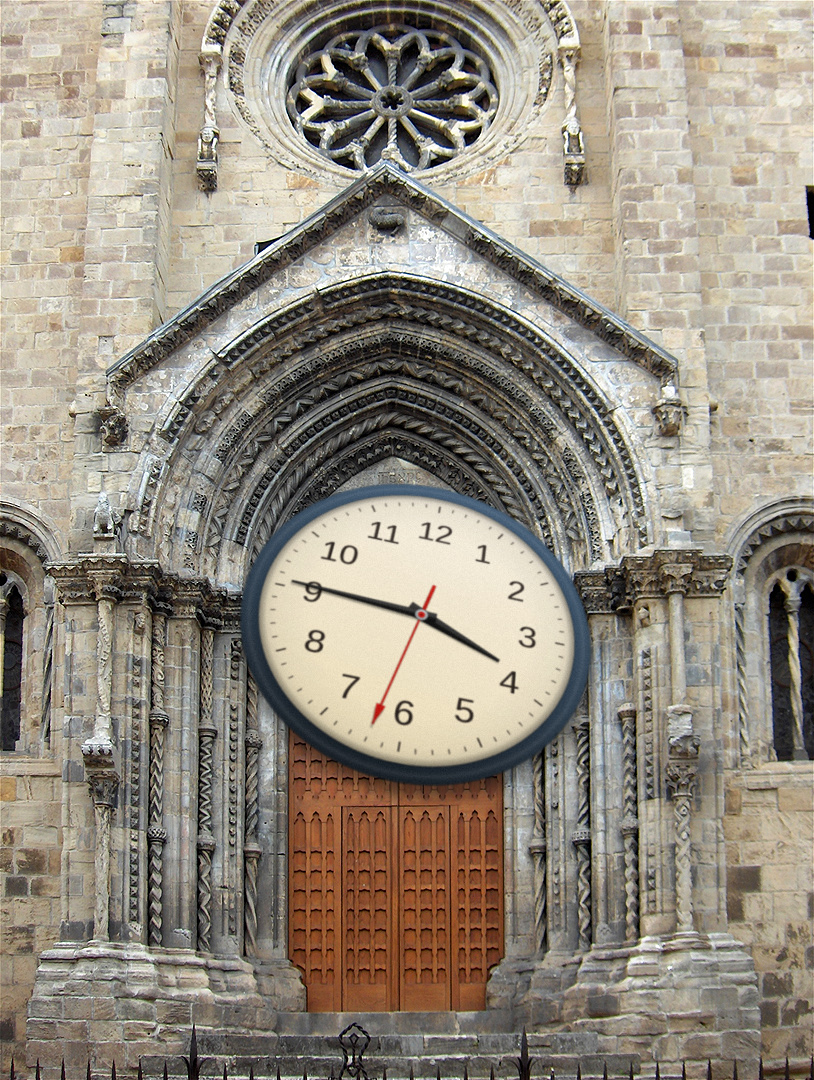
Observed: {"hour": 3, "minute": 45, "second": 32}
